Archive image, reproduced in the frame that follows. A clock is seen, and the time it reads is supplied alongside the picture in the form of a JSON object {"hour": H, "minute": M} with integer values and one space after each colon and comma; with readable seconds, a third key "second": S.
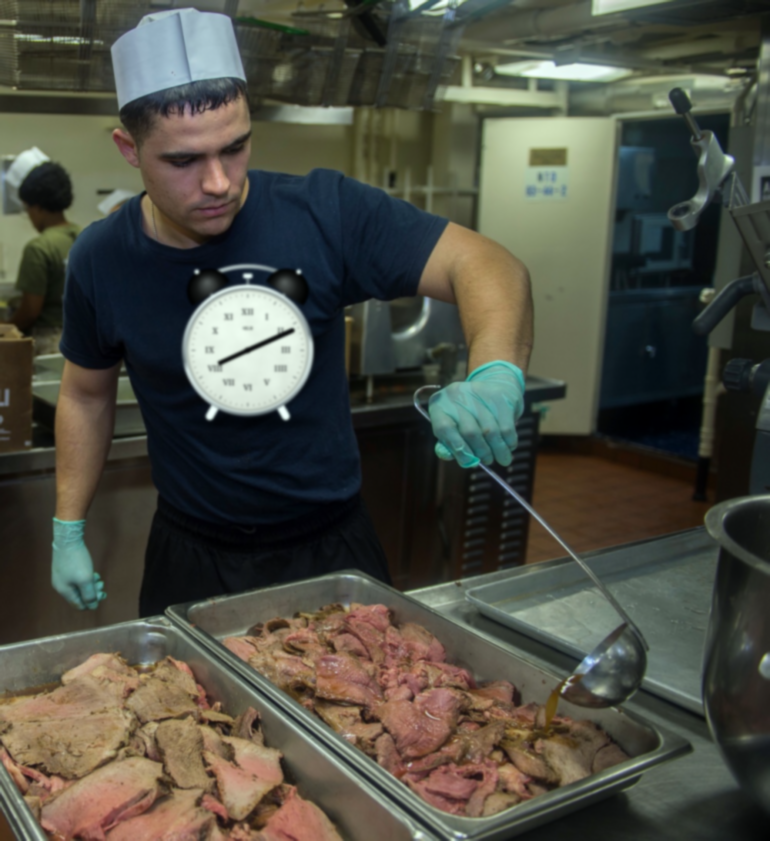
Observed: {"hour": 8, "minute": 11}
